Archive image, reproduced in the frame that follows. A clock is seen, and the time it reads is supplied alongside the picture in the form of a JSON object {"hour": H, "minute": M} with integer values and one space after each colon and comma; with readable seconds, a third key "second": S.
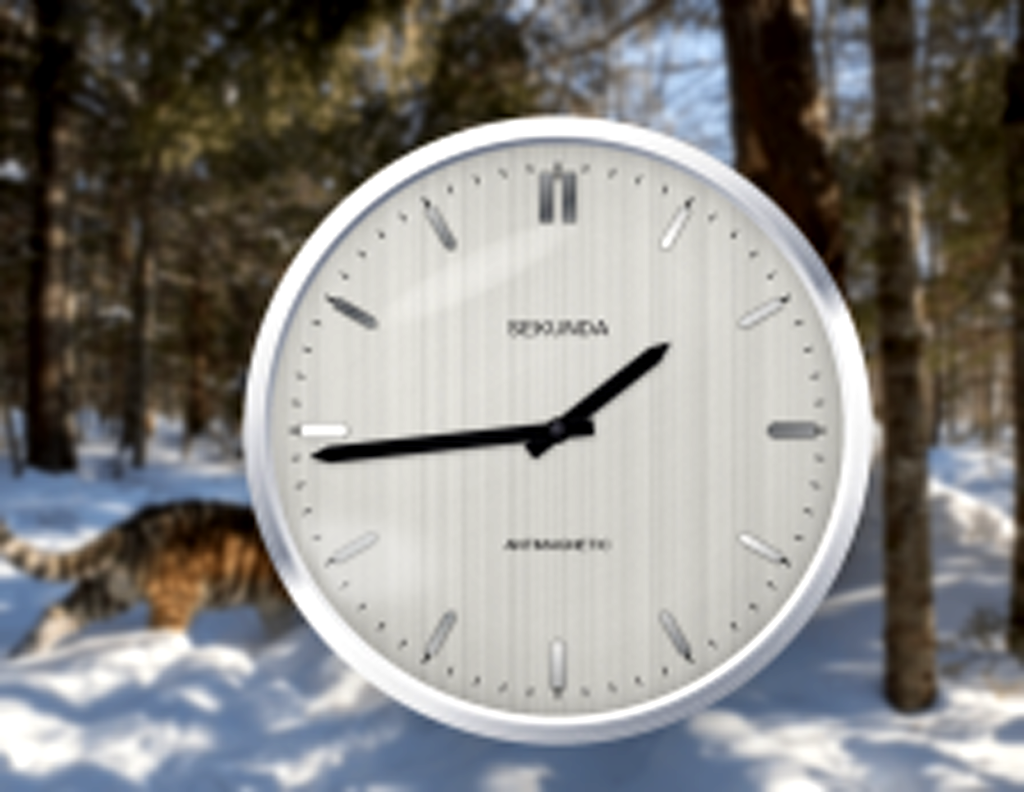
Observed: {"hour": 1, "minute": 44}
